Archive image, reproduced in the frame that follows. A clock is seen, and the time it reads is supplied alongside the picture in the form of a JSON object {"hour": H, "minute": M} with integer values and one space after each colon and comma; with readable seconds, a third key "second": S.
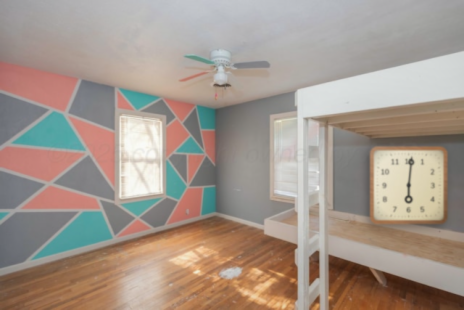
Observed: {"hour": 6, "minute": 1}
